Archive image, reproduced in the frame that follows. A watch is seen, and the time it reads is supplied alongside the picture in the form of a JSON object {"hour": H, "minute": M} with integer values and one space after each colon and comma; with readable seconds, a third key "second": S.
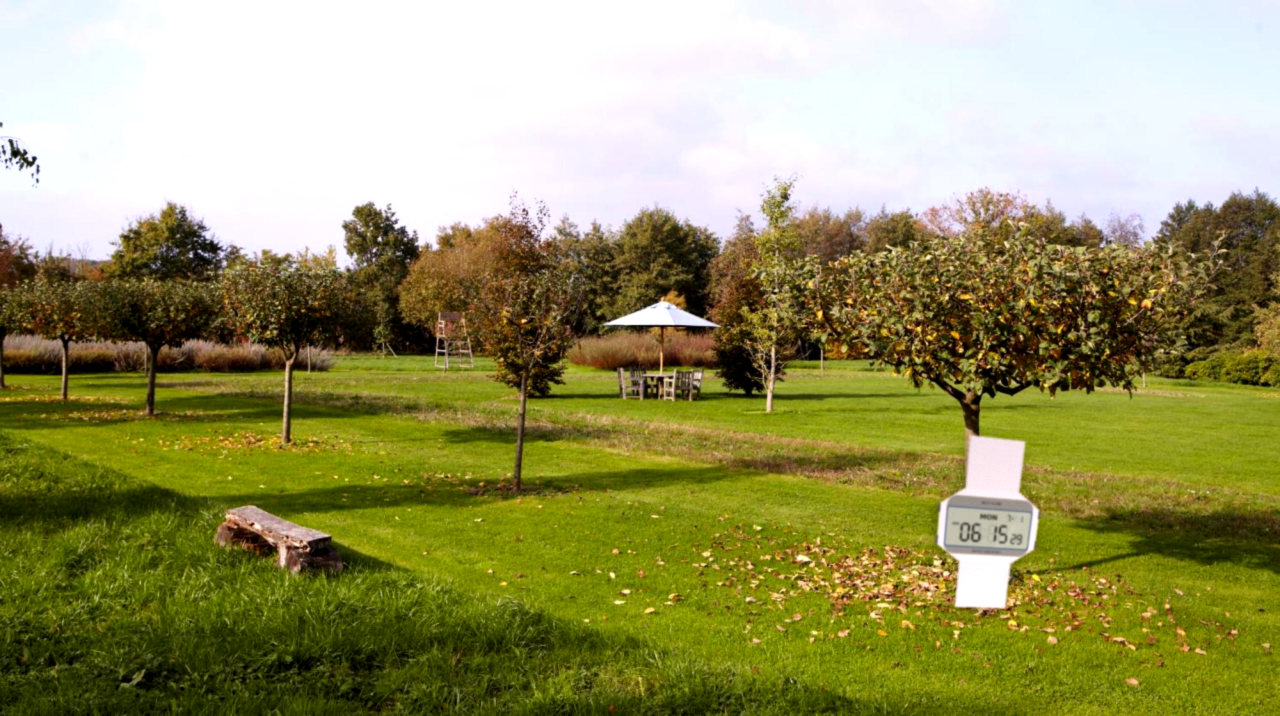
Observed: {"hour": 6, "minute": 15}
